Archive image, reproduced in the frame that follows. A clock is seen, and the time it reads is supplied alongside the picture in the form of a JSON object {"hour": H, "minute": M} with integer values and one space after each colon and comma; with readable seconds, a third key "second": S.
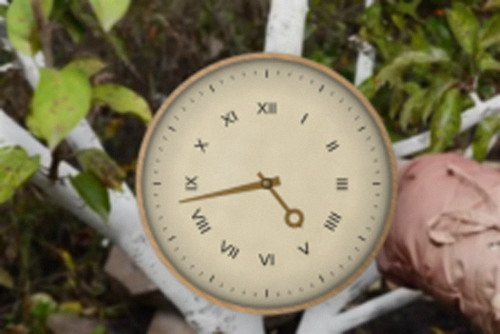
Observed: {"hour": 4, "minute": 43}
